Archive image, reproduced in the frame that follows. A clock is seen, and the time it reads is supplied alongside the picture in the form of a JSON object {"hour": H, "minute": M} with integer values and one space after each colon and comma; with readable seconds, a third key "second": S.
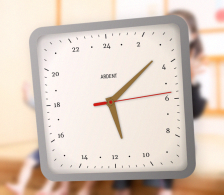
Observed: {"hour": 11, "minute": 8, "second": 14}
